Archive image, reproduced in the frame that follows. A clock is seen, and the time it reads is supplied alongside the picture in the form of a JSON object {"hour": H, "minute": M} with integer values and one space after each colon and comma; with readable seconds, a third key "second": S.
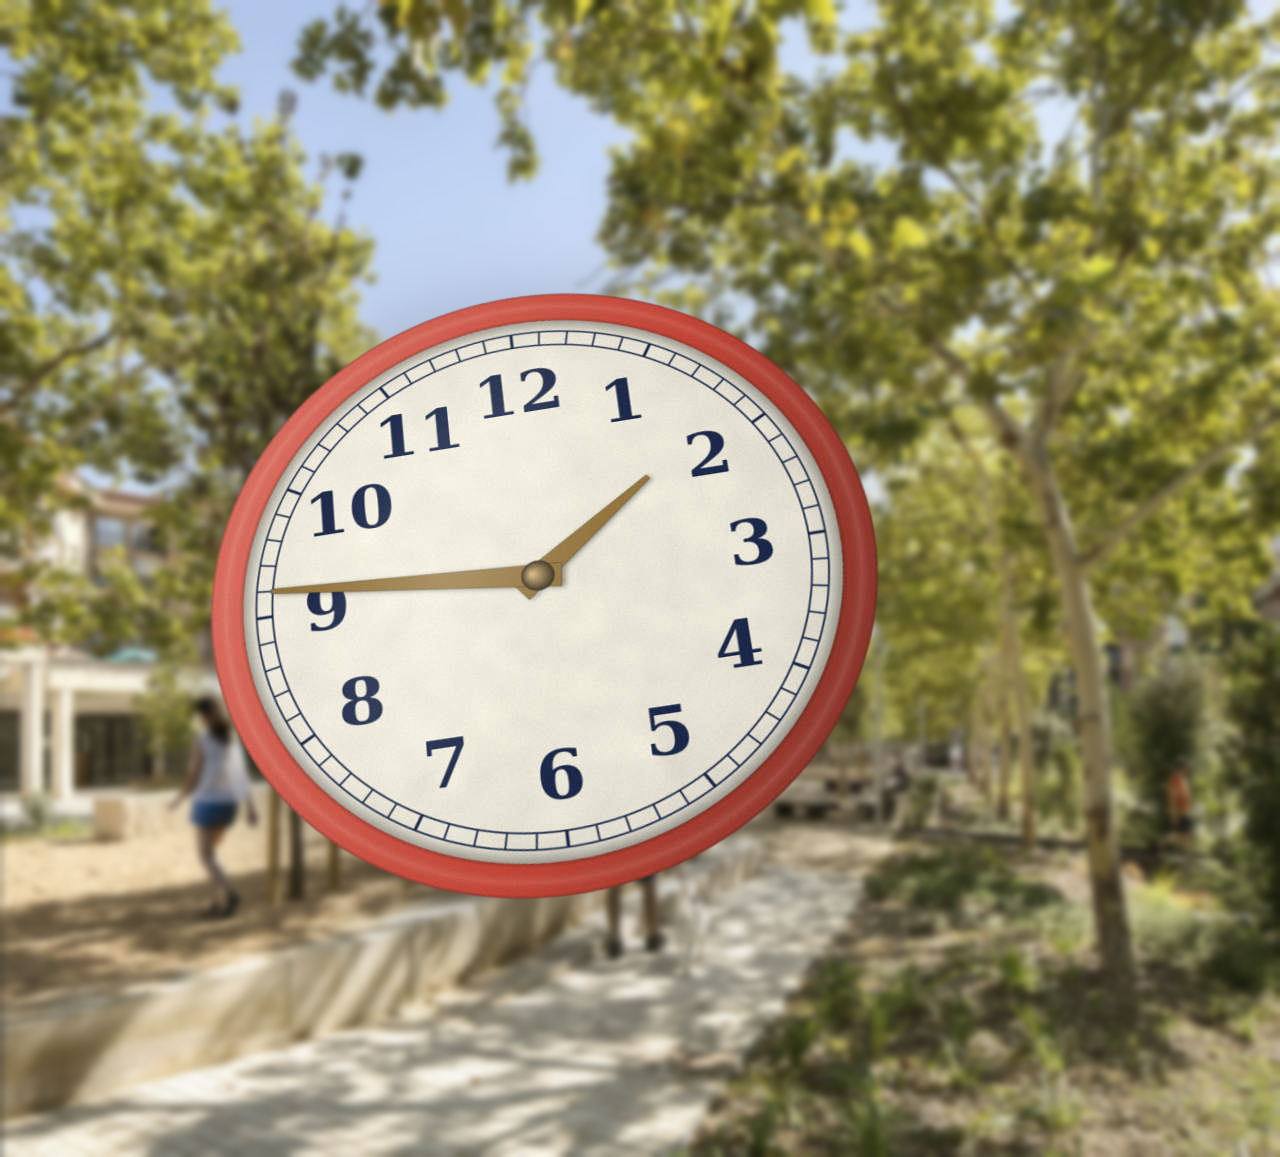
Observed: {"hour": 1, "minute": 46}
